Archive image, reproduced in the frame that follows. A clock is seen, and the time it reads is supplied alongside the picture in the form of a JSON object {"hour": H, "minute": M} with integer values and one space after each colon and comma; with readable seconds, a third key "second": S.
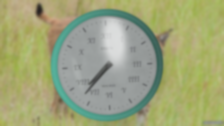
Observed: {"hour": 7, "minute": 37}
